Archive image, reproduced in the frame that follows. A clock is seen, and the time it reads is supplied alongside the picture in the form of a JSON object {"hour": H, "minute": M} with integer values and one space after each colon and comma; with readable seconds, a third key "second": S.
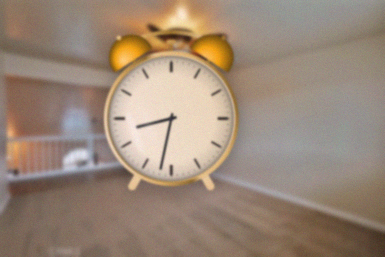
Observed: {"hour": 8, "minute": 32}
